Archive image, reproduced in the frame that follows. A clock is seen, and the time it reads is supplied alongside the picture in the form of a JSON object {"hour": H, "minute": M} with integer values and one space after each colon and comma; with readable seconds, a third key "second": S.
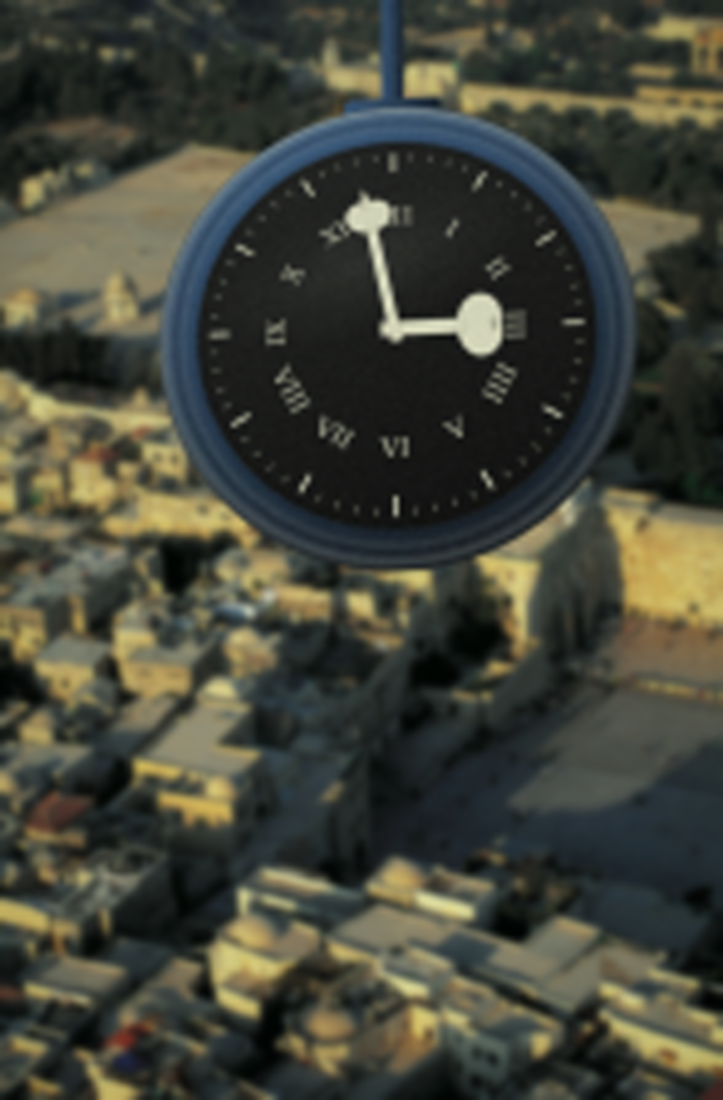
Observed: {"hour": 2, "minute": 58}
